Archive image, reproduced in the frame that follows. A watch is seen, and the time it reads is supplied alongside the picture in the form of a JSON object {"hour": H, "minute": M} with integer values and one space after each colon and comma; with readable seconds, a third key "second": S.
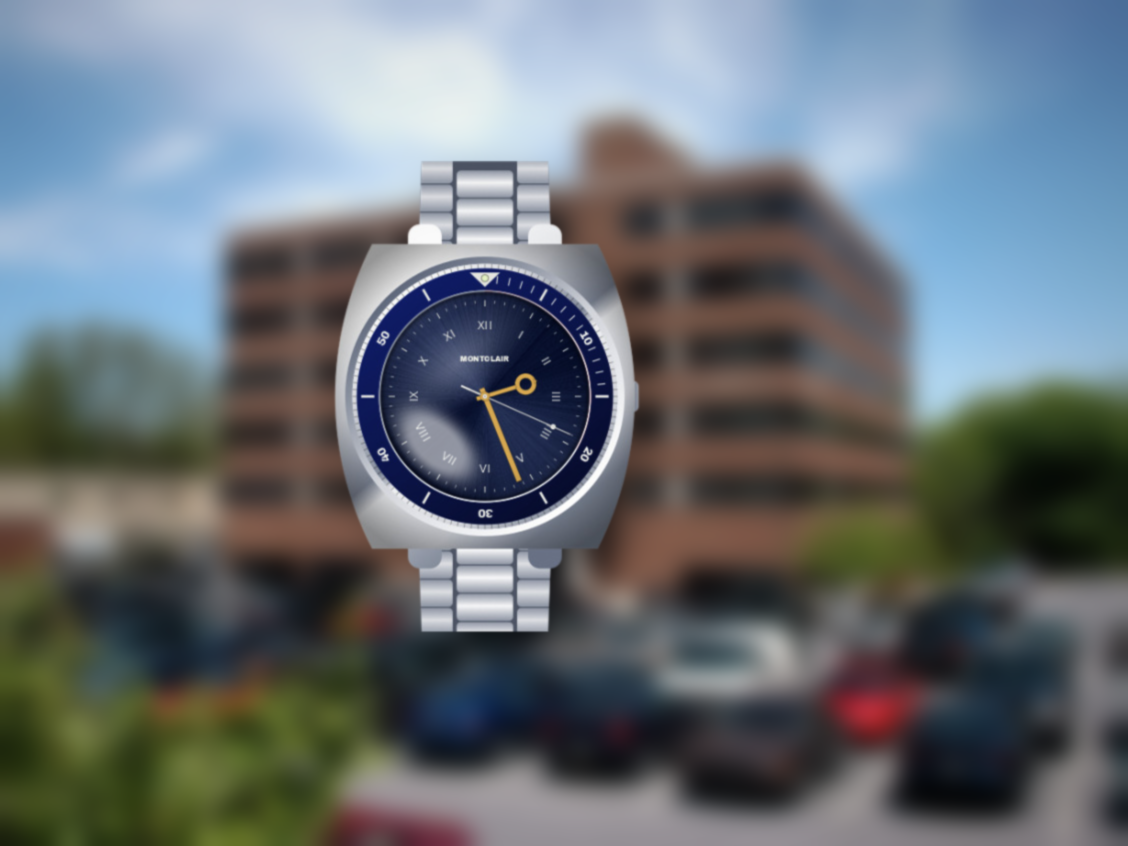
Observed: {"hour": 2, "minute": 26, "second": 19}
